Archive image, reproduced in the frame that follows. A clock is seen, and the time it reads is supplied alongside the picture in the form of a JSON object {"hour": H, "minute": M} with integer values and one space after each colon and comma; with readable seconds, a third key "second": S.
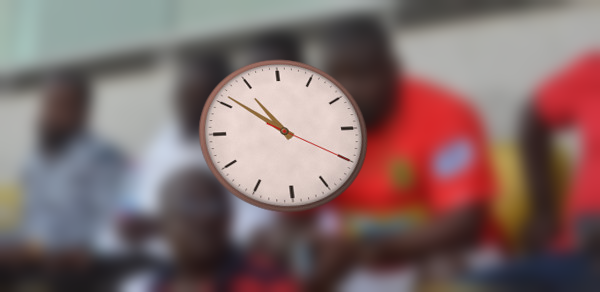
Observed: {"hour": 10, "minute": 51, "second": 20}
